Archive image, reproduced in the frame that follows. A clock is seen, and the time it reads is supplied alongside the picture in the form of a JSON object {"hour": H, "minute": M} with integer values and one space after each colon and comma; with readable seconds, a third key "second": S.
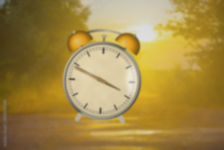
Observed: {"hour": 3, "minute": 49}
